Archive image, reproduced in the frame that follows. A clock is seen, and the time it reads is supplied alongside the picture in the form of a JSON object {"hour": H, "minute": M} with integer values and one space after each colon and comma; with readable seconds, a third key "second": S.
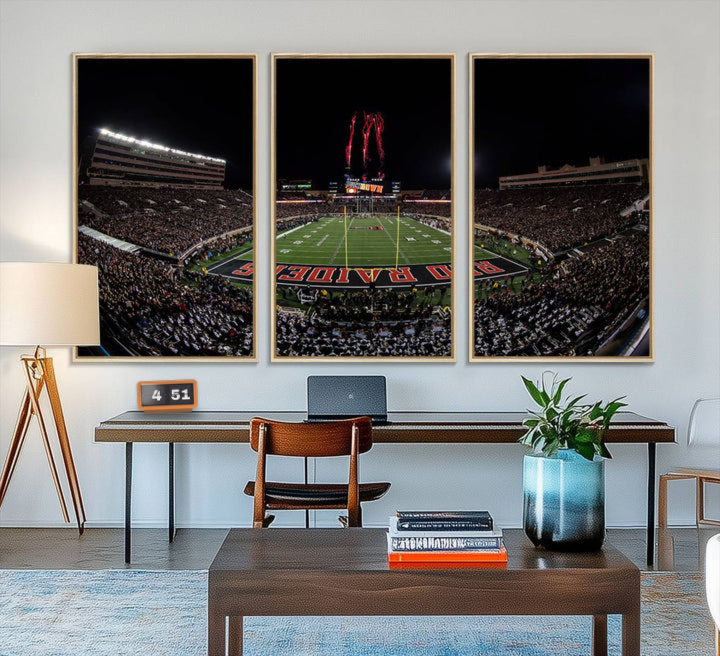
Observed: {"hour": 4, "minute": 51}
